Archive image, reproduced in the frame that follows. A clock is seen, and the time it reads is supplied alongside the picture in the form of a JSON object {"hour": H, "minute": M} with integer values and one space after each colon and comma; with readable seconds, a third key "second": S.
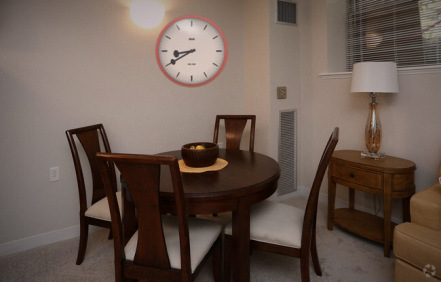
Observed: {"hour": 8, "minute": 40}
